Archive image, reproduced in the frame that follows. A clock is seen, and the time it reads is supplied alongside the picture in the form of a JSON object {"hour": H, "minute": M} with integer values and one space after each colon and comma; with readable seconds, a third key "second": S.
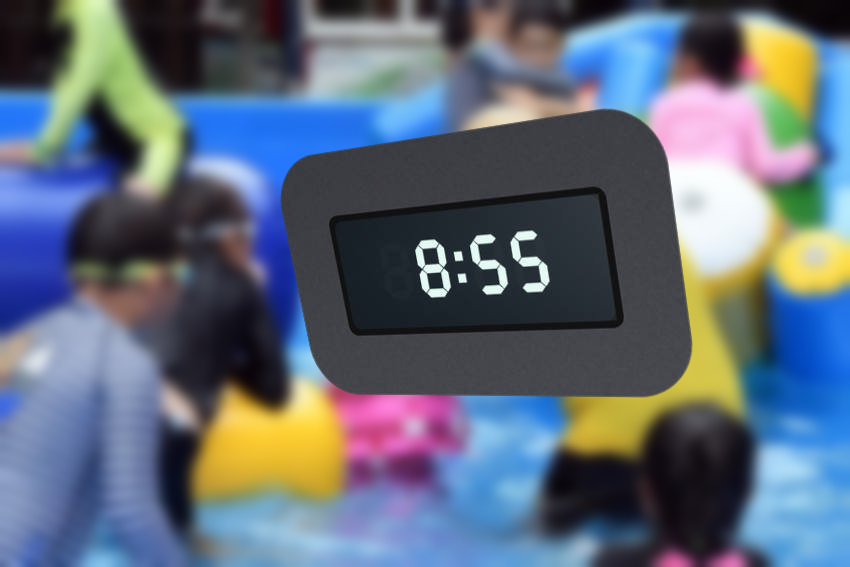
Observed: {"hour": 8, "minute": 55}
